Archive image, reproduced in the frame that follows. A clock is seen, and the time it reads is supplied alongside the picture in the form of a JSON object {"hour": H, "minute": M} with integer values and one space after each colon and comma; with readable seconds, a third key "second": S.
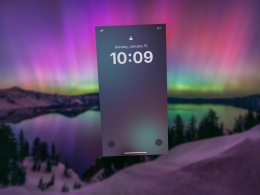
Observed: {"hour": 10, "minute": 9}
